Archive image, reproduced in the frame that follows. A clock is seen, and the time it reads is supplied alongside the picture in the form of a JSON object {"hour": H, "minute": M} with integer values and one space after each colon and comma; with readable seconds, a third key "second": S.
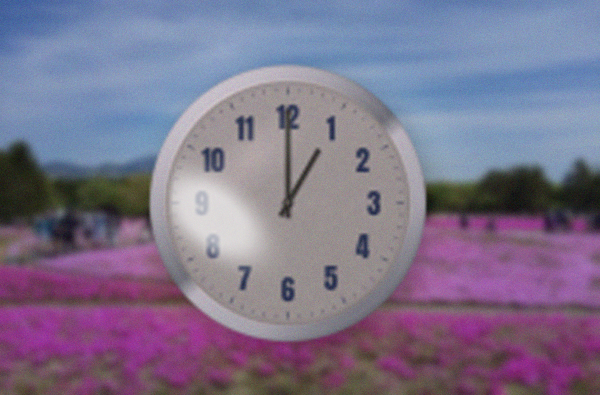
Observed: {"hour": 1, "minute": 0}
